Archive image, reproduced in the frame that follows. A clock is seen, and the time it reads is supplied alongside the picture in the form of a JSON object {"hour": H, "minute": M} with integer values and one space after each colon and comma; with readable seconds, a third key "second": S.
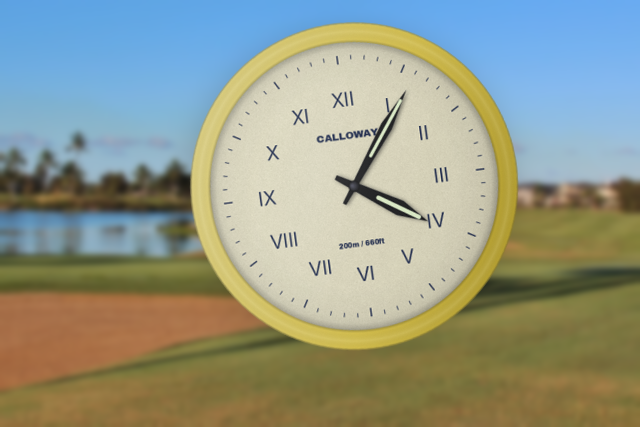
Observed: {"hour": 4, "minute": 6}
